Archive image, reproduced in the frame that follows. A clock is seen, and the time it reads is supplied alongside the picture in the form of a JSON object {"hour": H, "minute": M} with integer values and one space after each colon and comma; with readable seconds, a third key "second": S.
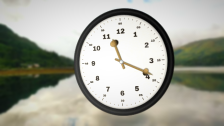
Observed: {"hour": 11, "minute": 19}
